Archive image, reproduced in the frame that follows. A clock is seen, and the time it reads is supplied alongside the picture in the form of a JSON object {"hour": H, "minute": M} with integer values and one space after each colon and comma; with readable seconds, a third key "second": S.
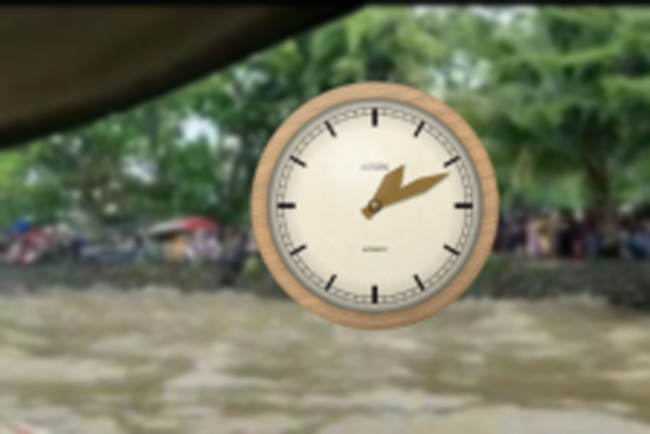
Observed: {"hour": 1, "minute": 11}
